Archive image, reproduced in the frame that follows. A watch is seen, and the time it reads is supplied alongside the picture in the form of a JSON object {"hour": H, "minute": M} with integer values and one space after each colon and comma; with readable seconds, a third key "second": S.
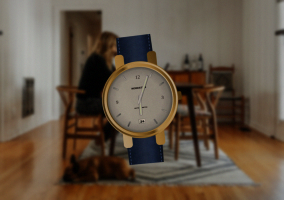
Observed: {"hour": 6, "minute": 4}
